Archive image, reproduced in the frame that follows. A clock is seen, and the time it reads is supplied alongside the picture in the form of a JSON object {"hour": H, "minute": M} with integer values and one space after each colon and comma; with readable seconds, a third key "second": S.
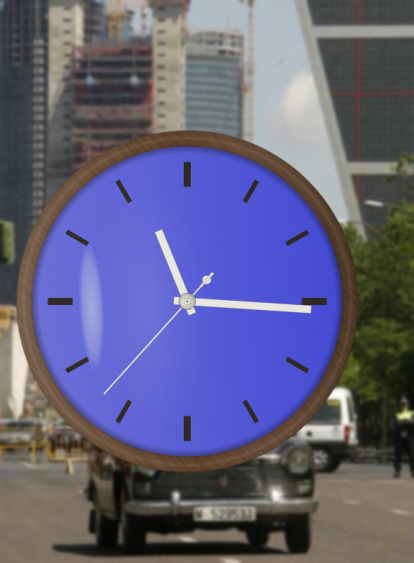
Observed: {"hour": 11, "minute": 15, "second": 37}
